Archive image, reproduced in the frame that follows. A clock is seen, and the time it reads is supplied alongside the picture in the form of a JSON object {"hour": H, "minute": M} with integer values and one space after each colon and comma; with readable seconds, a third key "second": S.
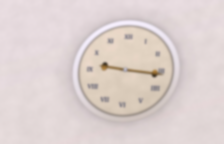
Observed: {"hour": 9, "minute": 16}
